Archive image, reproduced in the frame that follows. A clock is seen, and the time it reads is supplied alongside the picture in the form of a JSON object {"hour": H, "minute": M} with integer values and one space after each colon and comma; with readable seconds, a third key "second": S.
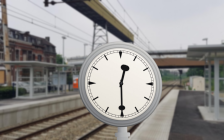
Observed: {"hour": 12, "minute": 30}
